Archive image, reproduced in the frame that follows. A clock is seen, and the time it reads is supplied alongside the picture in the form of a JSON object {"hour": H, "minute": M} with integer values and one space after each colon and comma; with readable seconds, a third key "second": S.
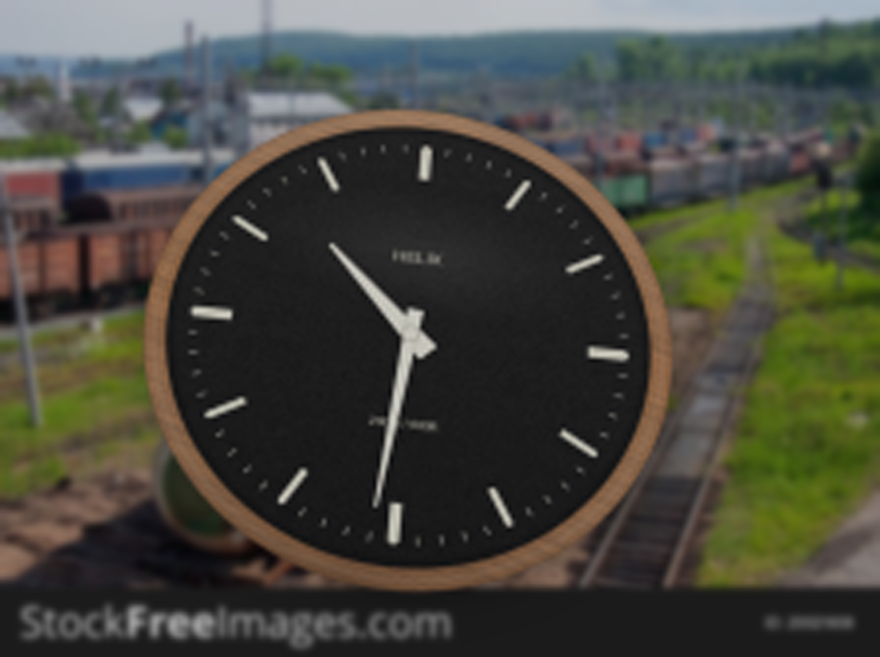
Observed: {"hour": 10, "minute": 31}
